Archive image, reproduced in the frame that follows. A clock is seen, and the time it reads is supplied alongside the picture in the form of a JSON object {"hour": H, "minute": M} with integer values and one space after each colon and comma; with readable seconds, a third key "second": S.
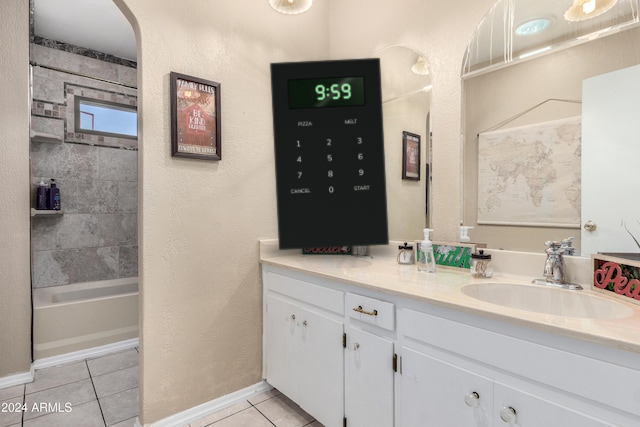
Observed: {"hour": 9, "minute": 59}
